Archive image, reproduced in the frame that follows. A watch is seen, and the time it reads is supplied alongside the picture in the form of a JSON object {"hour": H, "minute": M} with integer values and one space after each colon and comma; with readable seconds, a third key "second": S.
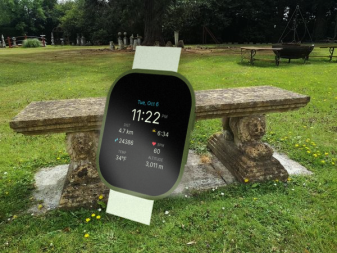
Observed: {"hour": 11, "minute": 22}
